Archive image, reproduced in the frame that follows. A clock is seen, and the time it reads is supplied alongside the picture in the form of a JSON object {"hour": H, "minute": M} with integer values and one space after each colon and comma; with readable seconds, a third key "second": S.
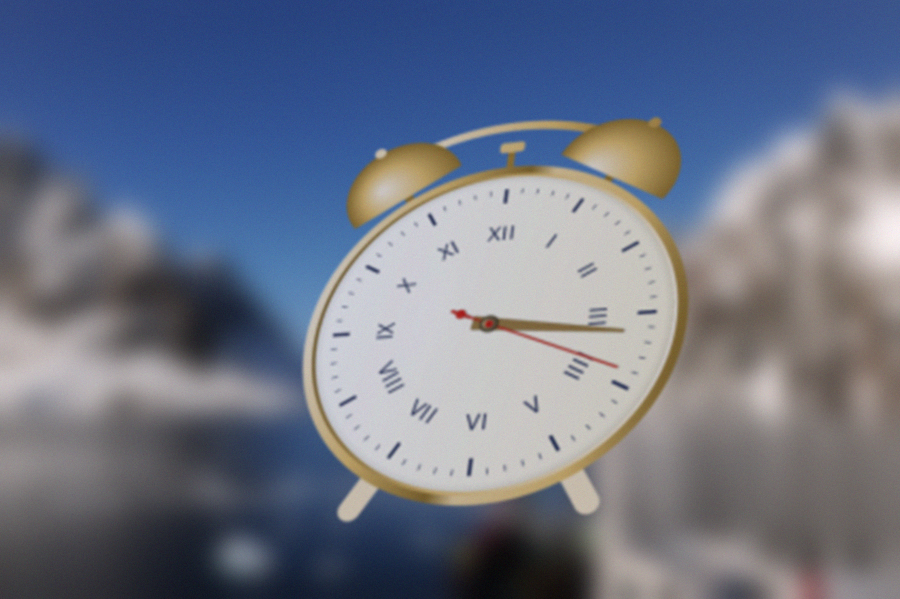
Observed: {"hour": 3, "minute": 16, "second": 19}
